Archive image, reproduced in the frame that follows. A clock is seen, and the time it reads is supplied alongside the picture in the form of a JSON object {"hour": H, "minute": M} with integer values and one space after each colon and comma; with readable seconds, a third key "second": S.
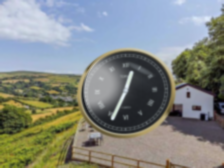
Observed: {"hour": 12, "minute": 34}
